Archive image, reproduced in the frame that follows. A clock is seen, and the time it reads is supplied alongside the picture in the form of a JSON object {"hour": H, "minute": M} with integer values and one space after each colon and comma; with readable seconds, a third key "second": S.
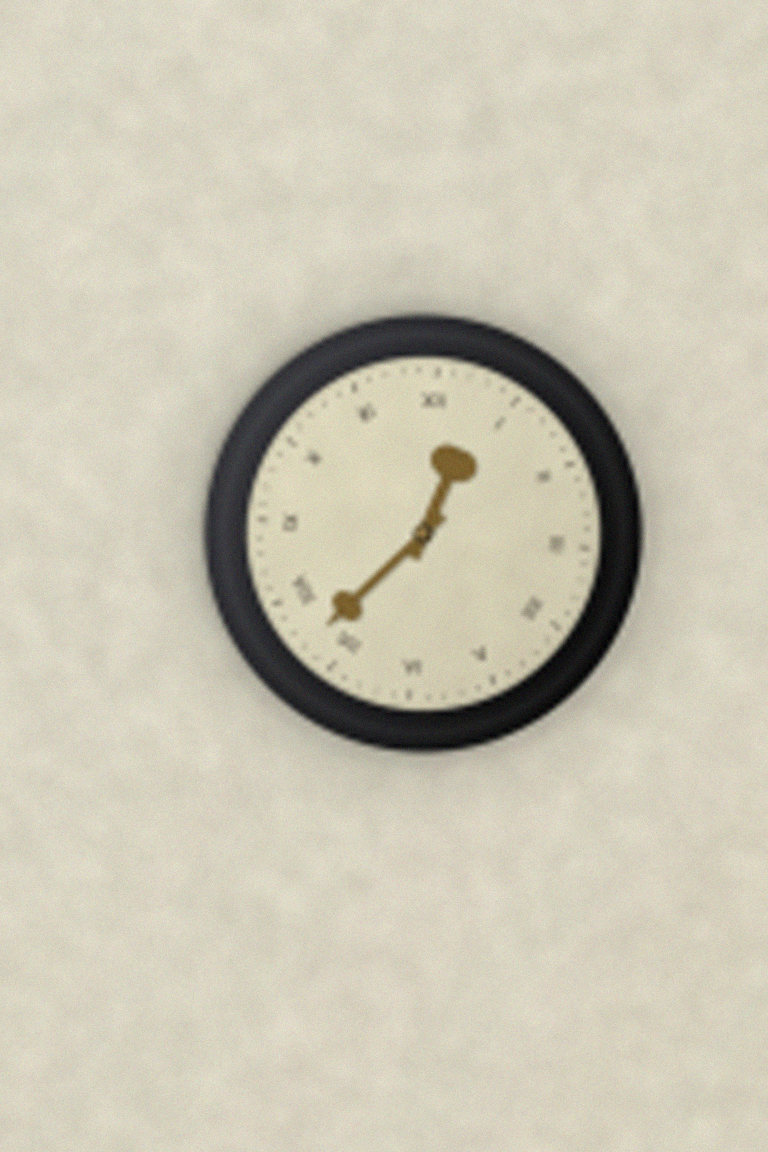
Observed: {"hour": 12, "minute": 37}
